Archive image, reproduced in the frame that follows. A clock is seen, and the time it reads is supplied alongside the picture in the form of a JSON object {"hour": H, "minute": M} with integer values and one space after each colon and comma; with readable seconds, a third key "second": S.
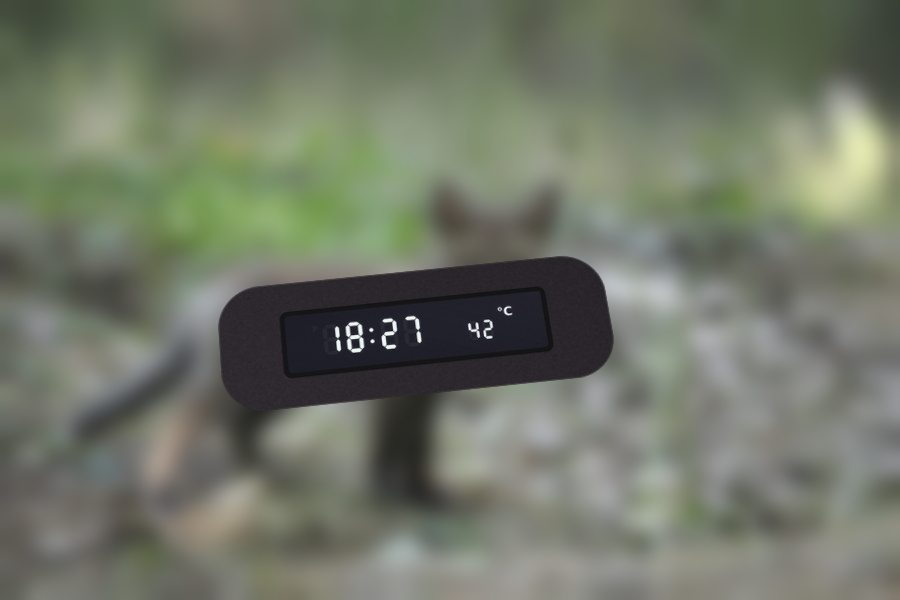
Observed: {"hour": 18, "minute": 27}
